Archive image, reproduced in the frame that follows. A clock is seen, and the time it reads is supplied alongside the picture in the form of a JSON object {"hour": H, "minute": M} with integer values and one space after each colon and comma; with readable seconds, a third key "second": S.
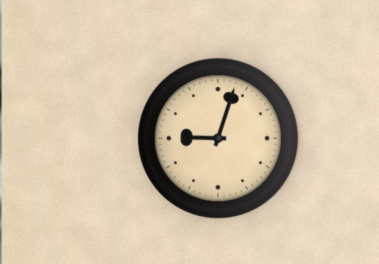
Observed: {"hour": 9, "minute": 3}
